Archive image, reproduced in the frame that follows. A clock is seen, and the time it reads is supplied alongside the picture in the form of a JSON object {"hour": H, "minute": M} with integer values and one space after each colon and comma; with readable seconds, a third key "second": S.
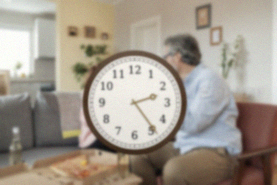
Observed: {"hour": 2, "minute": 24}
